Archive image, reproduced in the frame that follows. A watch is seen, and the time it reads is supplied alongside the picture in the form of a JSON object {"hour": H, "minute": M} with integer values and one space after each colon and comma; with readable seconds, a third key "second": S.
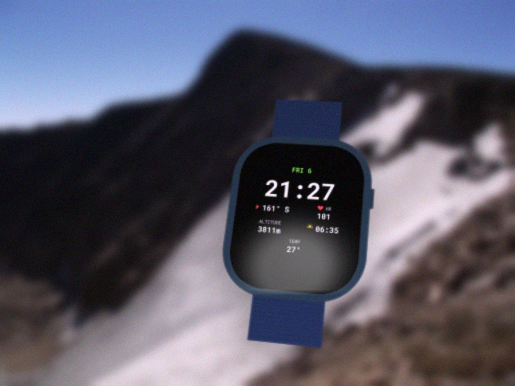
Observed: {"hour": 21, "minute": 27}
